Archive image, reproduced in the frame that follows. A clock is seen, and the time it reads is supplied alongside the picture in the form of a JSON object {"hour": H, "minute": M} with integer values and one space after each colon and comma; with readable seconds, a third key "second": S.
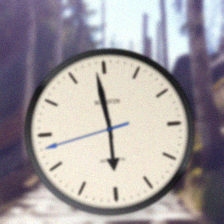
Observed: {"hour": 5, "minute": 58, "second": 43}
